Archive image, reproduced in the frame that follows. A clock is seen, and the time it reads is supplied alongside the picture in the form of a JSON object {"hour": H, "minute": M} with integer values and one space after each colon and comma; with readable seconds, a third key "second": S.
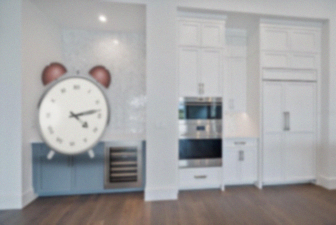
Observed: {"hour": 4, "minute": 13}
